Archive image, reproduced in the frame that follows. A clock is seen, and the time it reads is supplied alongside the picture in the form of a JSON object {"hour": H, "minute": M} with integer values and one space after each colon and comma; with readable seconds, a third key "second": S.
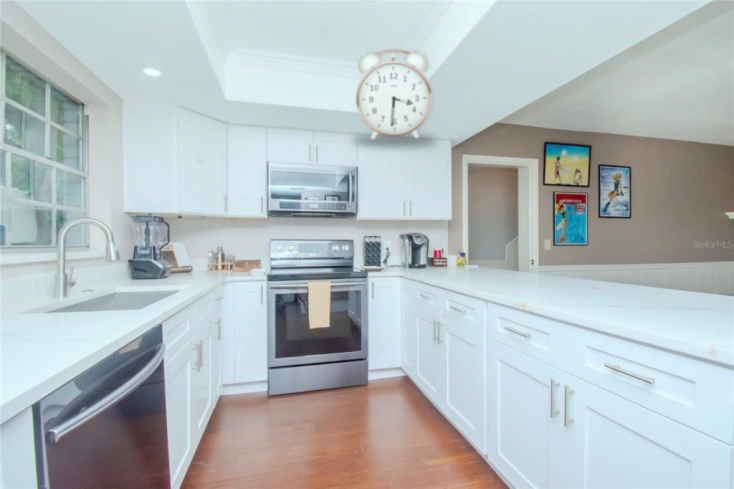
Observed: {"hour": 3, "minute": 31}
